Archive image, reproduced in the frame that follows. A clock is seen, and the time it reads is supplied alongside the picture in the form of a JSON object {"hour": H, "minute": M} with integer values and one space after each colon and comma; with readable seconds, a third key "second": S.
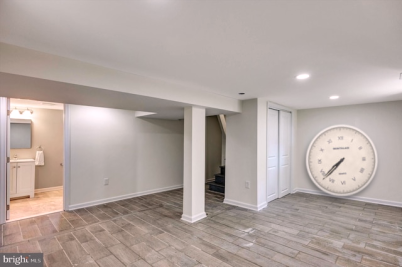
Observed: {"hour": 7, "minute": 38}
